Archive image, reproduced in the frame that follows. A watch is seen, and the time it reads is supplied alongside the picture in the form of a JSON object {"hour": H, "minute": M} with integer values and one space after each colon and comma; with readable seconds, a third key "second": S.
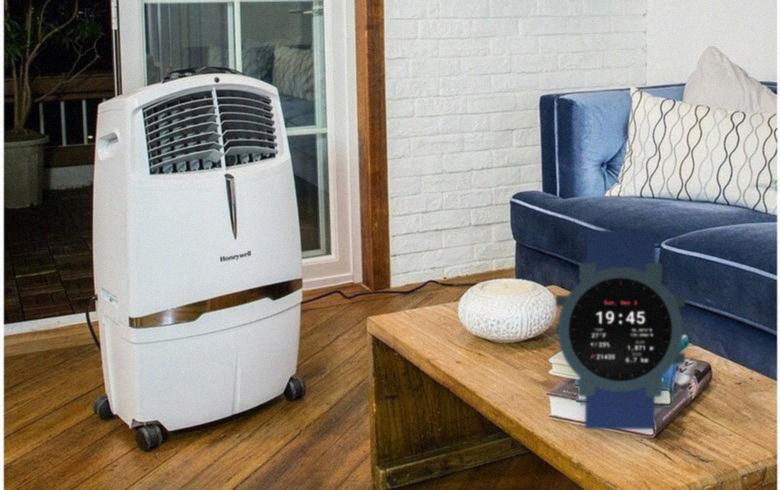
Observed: {"hour": 19, "minute": 45}
